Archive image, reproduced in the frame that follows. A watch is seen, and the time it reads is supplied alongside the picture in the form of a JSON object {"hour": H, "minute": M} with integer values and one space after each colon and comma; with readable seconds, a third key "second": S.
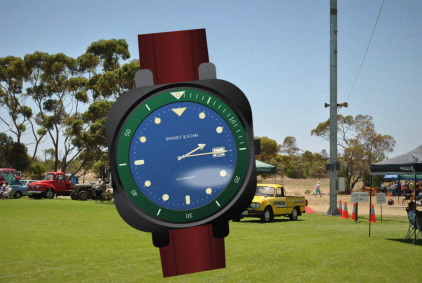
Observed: {"hour": 2, "minute": 15}
